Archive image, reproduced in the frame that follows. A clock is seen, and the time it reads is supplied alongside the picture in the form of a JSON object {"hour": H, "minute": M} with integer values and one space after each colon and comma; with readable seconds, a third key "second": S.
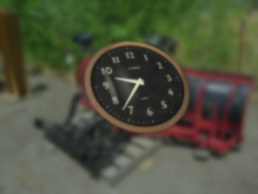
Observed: {"hour": 9, "minute": 37}
